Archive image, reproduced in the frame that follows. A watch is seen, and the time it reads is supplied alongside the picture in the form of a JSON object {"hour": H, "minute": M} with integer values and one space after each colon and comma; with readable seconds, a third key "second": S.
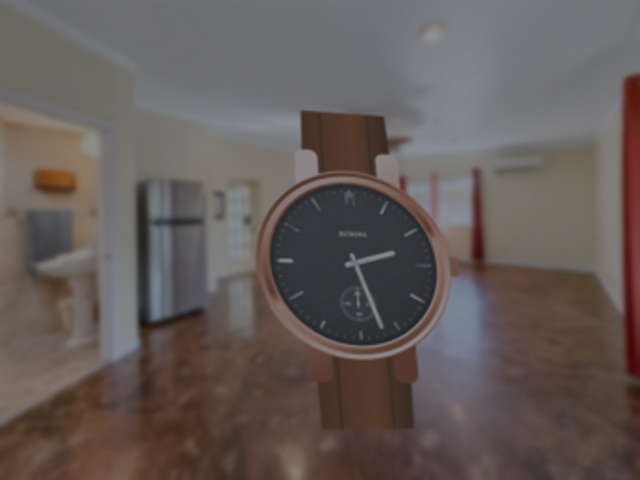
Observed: {"hour": 2, "minute": 27}
